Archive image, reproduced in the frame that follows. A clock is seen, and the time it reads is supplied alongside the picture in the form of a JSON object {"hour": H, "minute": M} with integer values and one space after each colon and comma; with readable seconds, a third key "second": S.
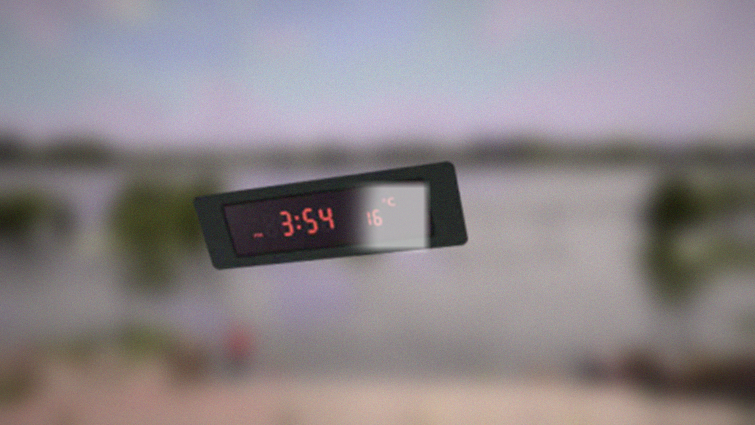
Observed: {"hour": 3, "minute": 54}
